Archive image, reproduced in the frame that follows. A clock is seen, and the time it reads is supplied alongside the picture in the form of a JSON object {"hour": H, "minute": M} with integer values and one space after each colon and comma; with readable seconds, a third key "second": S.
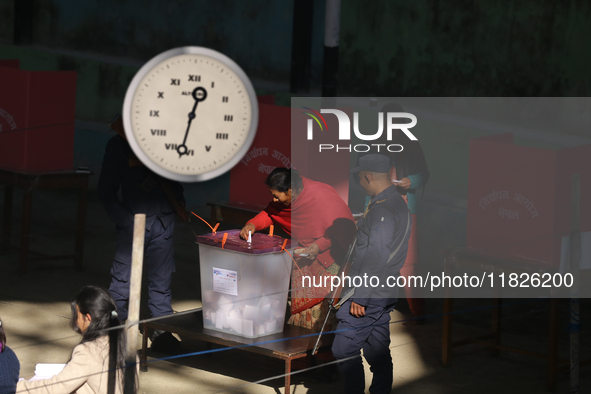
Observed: {"hour": 12, "minute": 32}
